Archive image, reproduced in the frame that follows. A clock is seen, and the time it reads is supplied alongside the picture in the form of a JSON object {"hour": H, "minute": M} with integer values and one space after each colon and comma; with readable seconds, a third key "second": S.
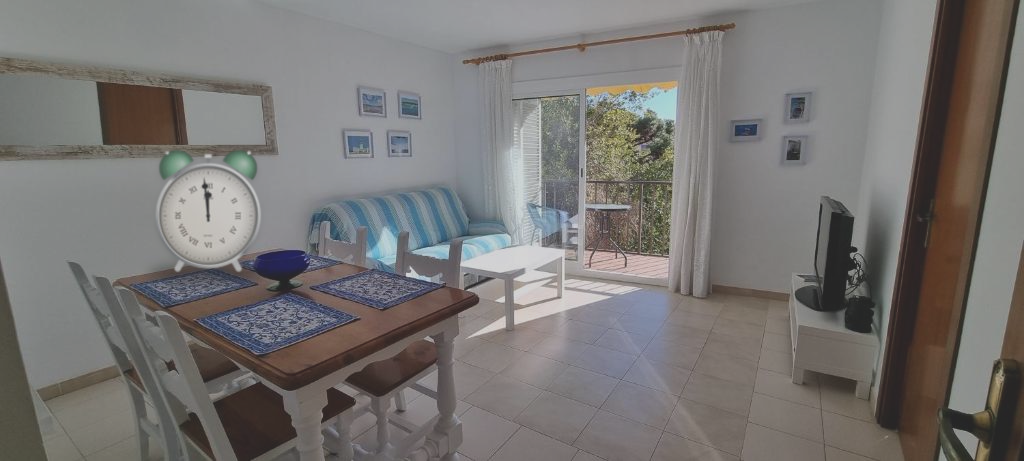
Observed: {"hour": 11, "minute": 59}
